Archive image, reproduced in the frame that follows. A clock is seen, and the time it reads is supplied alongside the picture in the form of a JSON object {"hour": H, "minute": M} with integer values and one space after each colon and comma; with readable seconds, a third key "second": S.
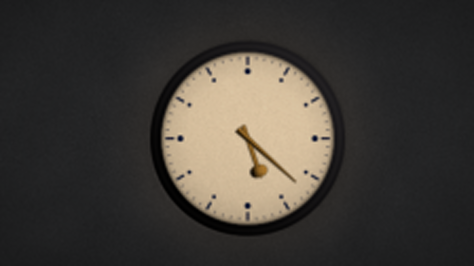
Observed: {"hour": 5, "minute": 22}
